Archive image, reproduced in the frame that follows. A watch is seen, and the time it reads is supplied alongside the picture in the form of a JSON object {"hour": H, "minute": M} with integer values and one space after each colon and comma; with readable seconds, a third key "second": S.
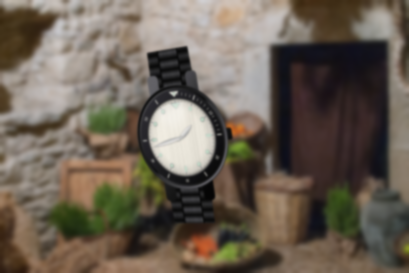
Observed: {"hour": 1, "minute": 43}
